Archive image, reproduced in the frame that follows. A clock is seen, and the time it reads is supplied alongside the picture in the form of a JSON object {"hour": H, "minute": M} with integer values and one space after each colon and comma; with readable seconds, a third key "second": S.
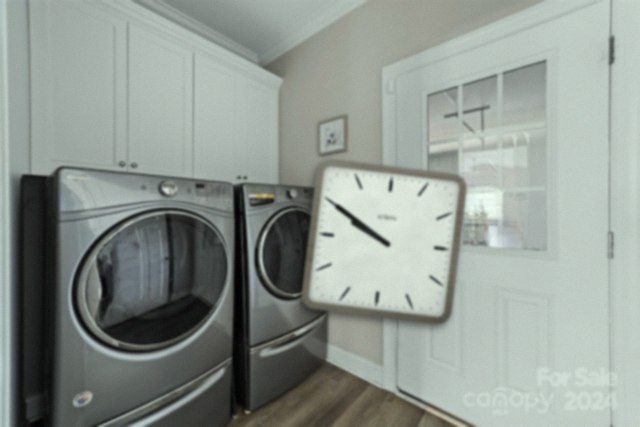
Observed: {"hour": 9, "minute": 50}
